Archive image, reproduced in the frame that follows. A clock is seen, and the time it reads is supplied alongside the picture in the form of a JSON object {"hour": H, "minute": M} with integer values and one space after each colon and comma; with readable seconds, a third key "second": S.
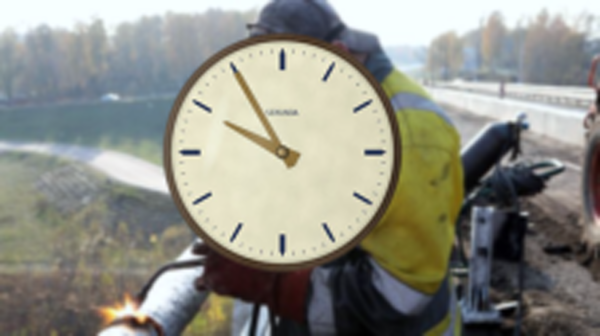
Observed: {"hour": 9, "minute": 55}
